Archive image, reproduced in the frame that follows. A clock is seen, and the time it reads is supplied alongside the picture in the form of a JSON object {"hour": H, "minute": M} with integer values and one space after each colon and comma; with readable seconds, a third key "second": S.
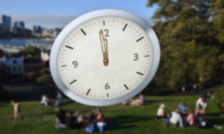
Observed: {"hour": 11, "minute": 59}
